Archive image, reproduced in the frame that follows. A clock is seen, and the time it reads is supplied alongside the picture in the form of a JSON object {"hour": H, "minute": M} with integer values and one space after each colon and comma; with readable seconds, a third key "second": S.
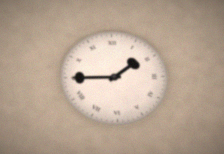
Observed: {"hour": 1, "minute": 45}
